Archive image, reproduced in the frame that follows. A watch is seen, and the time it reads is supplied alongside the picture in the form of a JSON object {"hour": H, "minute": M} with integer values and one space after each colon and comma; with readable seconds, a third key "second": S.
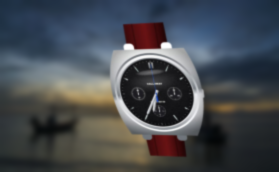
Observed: {"hour": 6, "minute": 35}
